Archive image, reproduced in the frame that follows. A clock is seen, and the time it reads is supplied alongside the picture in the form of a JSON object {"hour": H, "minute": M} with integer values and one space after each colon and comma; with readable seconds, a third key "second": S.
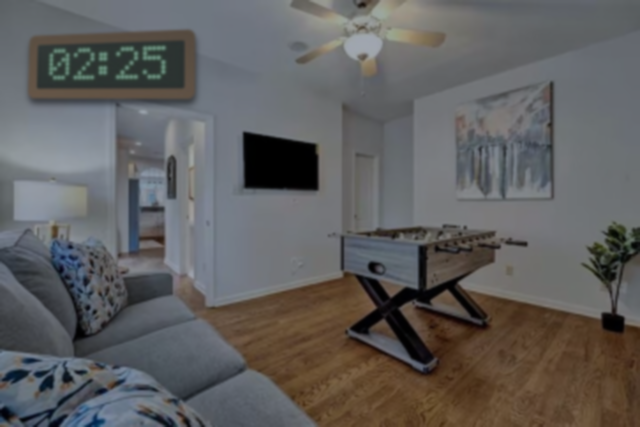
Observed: {"hour": 2, "minute": 25}
